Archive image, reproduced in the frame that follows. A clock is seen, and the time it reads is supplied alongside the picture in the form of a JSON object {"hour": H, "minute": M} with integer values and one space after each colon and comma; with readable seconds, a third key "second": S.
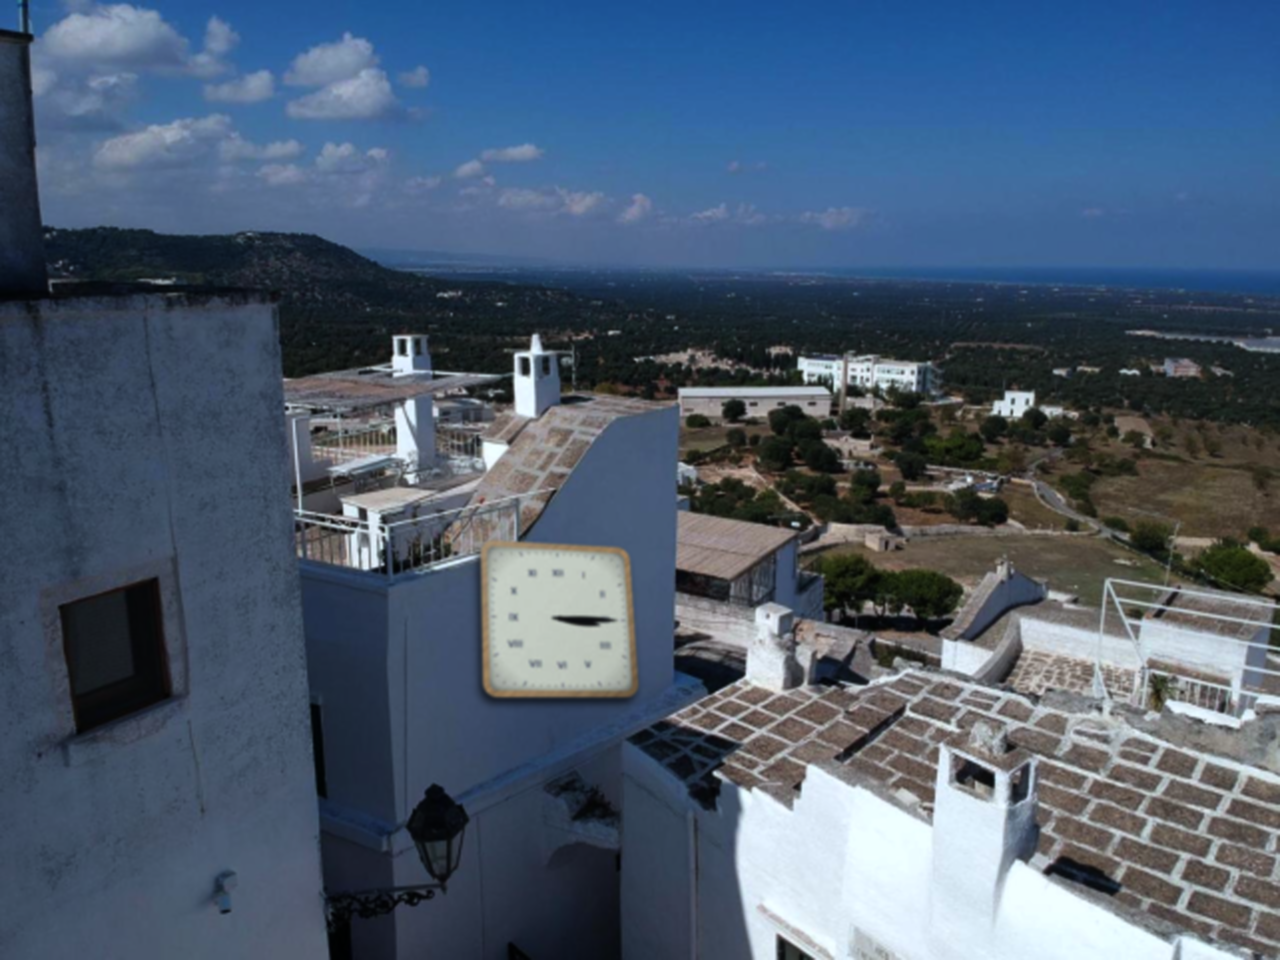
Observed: {"hour": 3, "minute": 15}
